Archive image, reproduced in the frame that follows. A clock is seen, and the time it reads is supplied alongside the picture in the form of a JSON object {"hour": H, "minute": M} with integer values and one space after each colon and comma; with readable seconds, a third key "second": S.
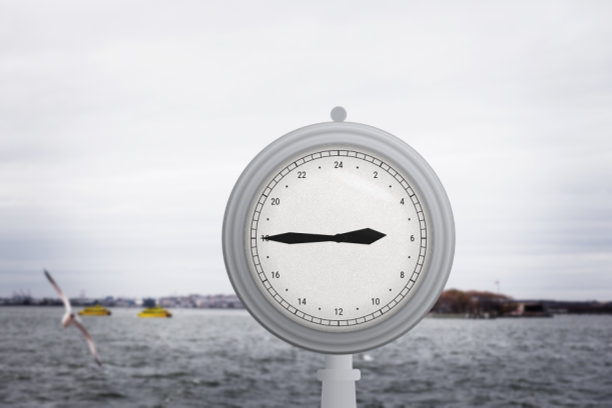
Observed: {"hour": 5, "minute": 45}
